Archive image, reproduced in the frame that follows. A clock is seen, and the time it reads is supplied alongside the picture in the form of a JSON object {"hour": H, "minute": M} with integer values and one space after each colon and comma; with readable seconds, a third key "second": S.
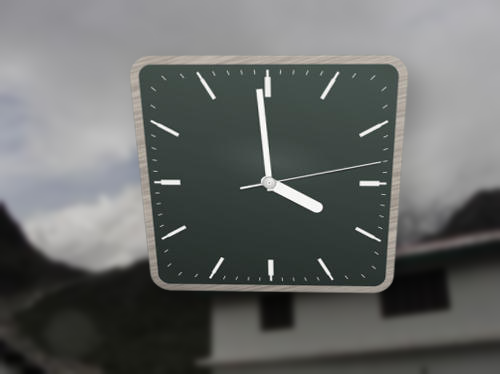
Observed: {"hour": 3, "minute": 59, "second": 13}
